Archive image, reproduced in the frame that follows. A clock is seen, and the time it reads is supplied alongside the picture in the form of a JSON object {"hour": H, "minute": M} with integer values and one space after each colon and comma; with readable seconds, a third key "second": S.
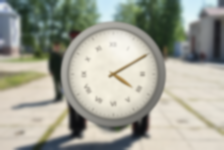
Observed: {"hour": 4, "minute": 10}
